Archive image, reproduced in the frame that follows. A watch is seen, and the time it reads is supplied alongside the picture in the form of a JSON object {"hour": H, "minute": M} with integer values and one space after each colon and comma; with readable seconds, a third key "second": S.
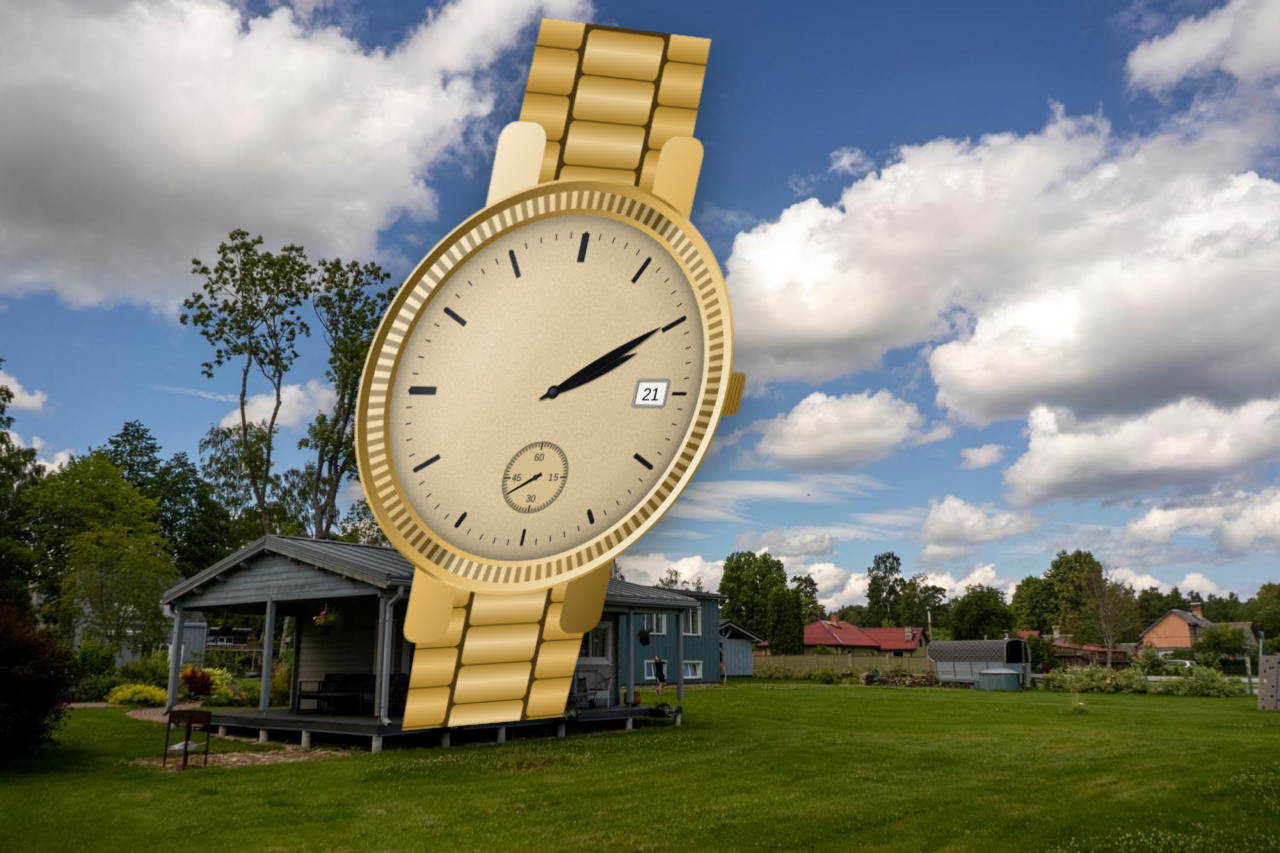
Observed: {"hour": 2, "minute": 9, "second": 40}
